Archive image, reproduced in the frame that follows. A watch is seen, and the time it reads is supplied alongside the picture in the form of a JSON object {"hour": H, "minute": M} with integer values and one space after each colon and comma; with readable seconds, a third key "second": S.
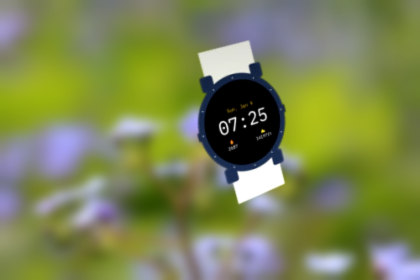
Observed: {"hour": 7, "minute": 25}
